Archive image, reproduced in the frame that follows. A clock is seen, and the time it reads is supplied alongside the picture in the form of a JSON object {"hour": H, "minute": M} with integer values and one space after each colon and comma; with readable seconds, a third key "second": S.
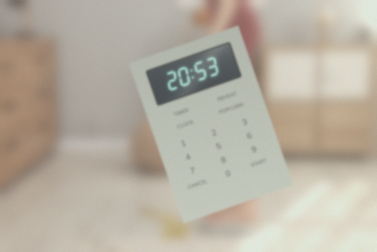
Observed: {"hour": 20, "minute": 53}
